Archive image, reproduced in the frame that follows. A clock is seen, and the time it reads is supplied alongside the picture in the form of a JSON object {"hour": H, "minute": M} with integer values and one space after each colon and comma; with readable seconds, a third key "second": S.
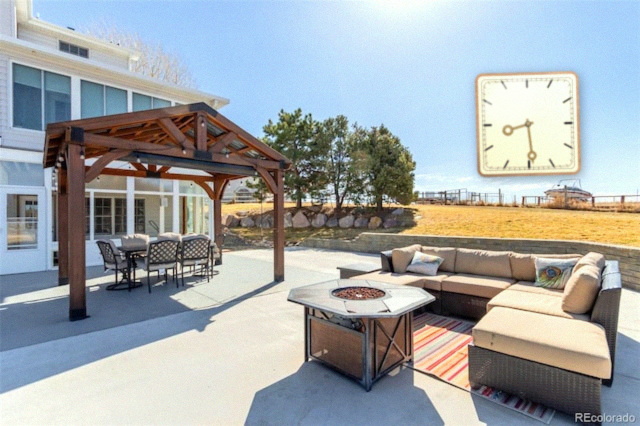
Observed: {"hour": 8, "minute": 29}
